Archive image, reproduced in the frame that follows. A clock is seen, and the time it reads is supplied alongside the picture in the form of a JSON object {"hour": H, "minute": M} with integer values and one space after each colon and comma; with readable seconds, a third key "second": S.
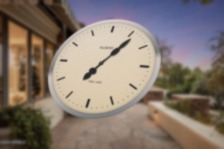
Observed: {"hour": 7, "minute": 6}
